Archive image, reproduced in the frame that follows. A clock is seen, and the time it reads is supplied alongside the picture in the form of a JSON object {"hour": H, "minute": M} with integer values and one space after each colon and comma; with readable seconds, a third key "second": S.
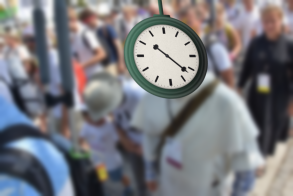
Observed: {"hour": 10, "minute": 22}
